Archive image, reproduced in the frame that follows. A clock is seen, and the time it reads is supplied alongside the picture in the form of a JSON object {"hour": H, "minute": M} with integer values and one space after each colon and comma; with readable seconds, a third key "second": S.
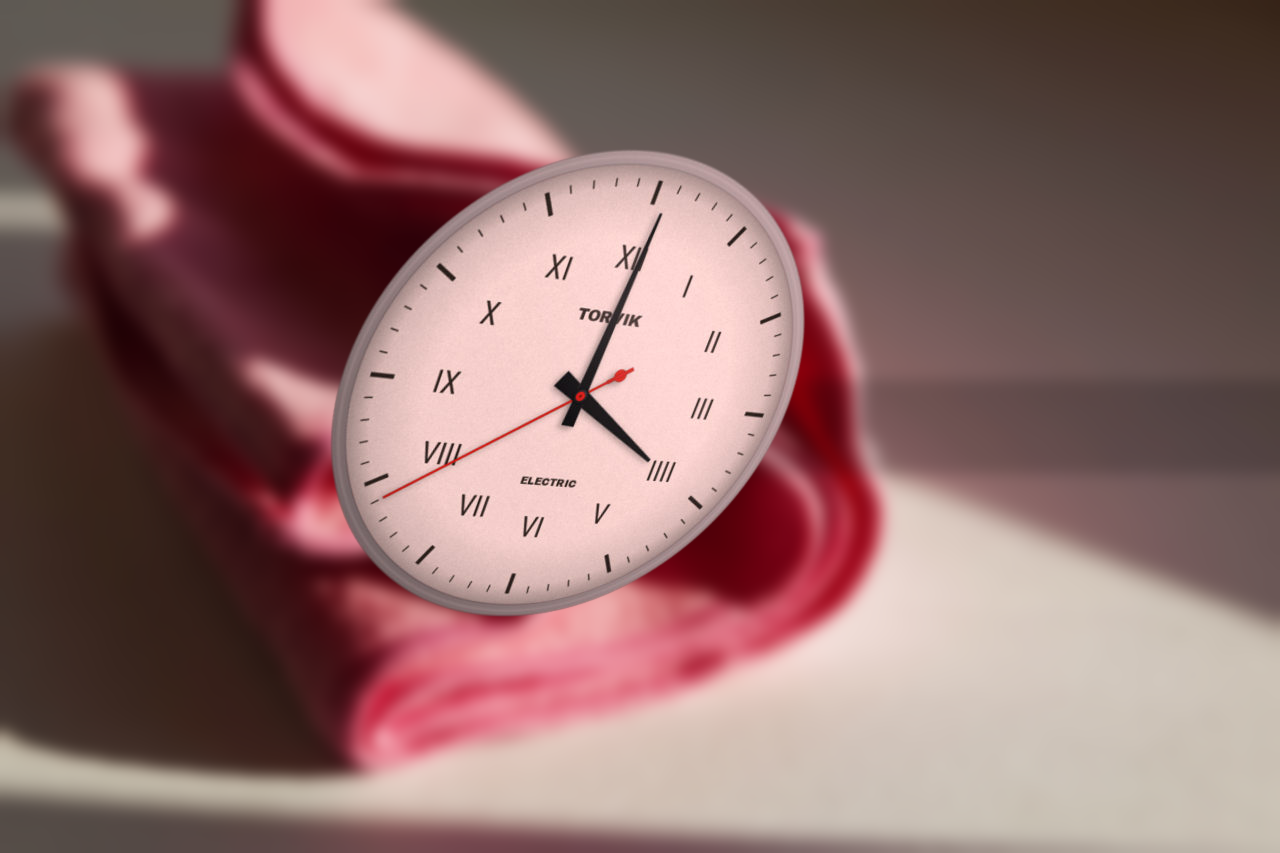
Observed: {"hour": 4, "minute": 0, "second": 39}
